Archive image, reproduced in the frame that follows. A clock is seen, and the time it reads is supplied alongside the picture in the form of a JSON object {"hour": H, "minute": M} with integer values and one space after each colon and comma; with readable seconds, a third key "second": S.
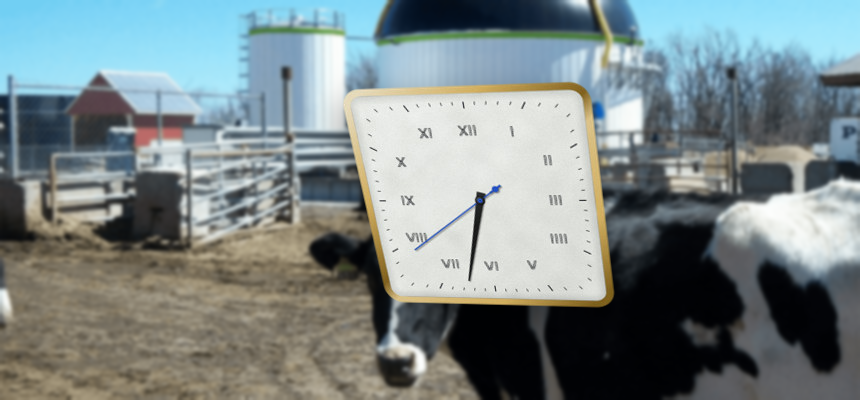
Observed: {"hour": 6, "minute": 32, "second": 39}
